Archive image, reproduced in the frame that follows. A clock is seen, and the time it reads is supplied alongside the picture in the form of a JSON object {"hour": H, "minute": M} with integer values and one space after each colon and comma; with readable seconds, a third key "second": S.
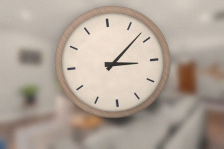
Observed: {"hour": 3, "minute": 8}
